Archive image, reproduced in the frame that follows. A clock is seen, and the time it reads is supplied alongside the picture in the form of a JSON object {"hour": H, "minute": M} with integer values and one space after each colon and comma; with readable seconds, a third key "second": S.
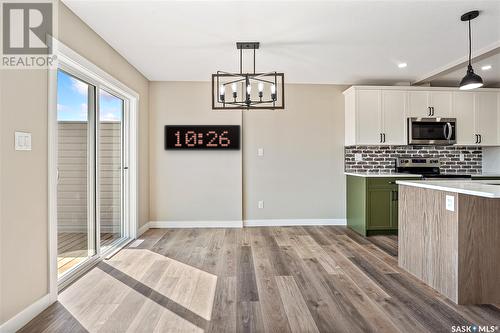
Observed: {"hour": 10, "minute": 26}
